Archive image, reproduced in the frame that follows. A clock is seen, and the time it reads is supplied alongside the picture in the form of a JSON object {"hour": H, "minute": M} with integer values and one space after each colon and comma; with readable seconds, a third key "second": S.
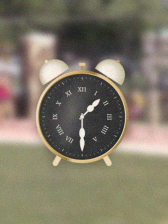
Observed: {"hour": 1, "minute": 30}
